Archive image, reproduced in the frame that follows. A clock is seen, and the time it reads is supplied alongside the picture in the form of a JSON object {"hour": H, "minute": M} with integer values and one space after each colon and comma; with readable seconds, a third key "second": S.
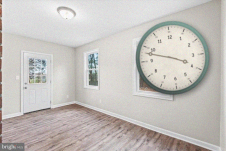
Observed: {"hour": 3, "minute": 48}
